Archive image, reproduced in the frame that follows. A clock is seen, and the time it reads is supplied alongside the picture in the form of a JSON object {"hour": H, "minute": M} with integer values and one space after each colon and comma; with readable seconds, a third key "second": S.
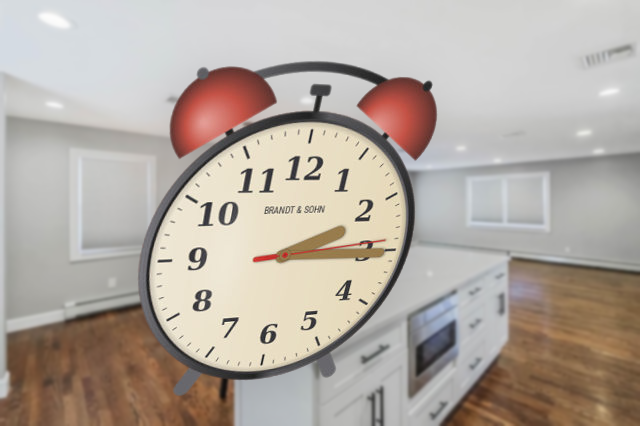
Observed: {"hour": 2, "minute": 15, "second": 14}
